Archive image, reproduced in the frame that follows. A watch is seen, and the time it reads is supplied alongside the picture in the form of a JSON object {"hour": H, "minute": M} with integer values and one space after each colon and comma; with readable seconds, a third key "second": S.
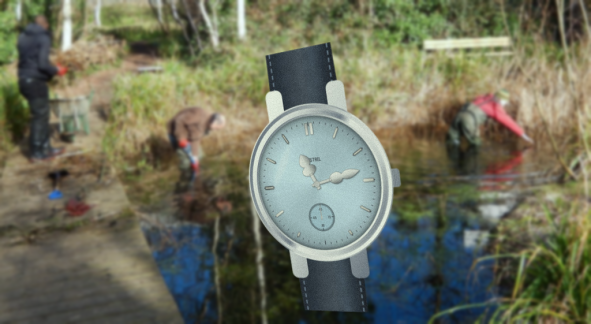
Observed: {"hour": 11, "minute": 13}
